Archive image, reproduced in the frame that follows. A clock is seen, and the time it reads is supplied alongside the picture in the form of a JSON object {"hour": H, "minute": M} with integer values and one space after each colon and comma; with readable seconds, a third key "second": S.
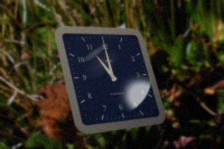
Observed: {"hour": 11, "minute": 0}
